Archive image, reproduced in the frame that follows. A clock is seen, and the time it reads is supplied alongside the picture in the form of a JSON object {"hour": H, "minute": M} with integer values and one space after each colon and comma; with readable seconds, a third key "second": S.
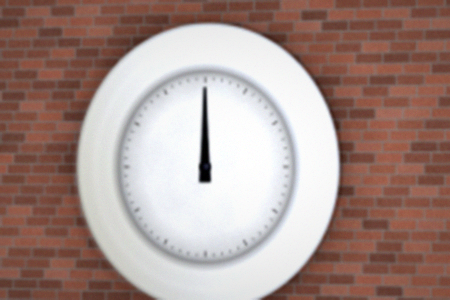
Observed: {"hour": 12, "minute": 0}
